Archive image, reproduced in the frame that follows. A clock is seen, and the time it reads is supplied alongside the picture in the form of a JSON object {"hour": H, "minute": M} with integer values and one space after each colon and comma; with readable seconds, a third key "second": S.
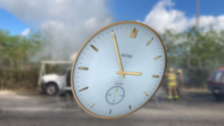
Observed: {"hour": 2, "minute": 55}
